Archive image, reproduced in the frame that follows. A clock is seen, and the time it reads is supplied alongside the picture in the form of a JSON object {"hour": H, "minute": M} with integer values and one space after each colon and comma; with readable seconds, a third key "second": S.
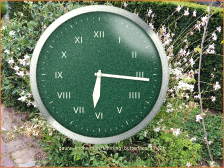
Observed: {"hour": 6, "minute": 16}
